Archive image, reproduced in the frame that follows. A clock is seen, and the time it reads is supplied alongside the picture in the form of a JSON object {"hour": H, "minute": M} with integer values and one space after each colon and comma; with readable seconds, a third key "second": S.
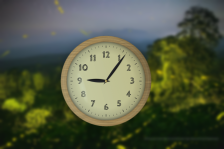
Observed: {"hour": 9, "minute": 6}
